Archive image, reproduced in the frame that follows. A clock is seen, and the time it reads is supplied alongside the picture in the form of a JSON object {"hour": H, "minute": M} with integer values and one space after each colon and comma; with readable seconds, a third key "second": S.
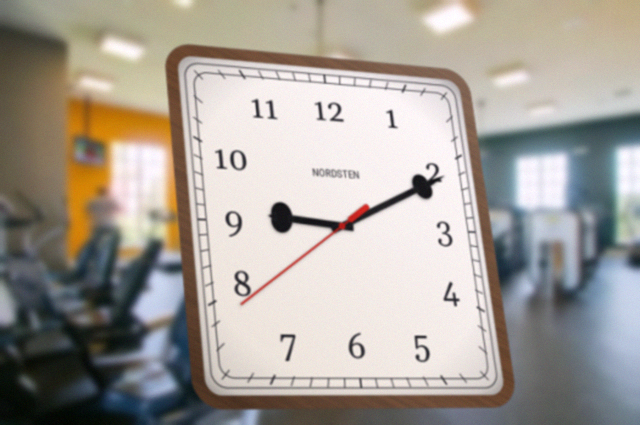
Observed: {"hour": 9, "minute": 10, "second": 39}
